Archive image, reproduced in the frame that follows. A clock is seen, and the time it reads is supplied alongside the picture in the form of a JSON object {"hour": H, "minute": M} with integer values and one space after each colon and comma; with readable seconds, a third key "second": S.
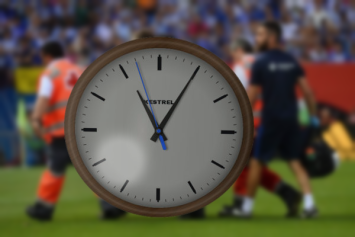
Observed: {"hour": 11, "minute": 4, "second": 57}
